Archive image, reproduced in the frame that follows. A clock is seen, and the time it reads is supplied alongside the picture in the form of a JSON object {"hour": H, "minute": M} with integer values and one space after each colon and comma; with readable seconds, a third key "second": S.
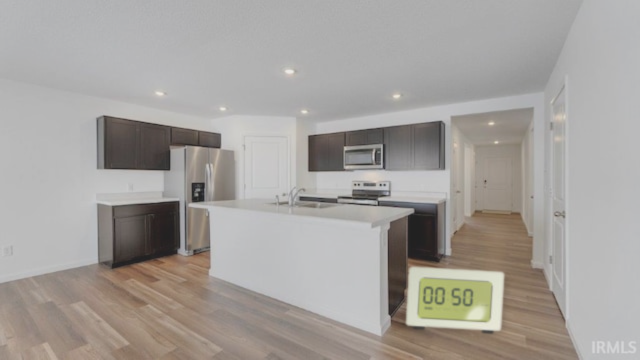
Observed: {"hour": 0, "minute": 50}
